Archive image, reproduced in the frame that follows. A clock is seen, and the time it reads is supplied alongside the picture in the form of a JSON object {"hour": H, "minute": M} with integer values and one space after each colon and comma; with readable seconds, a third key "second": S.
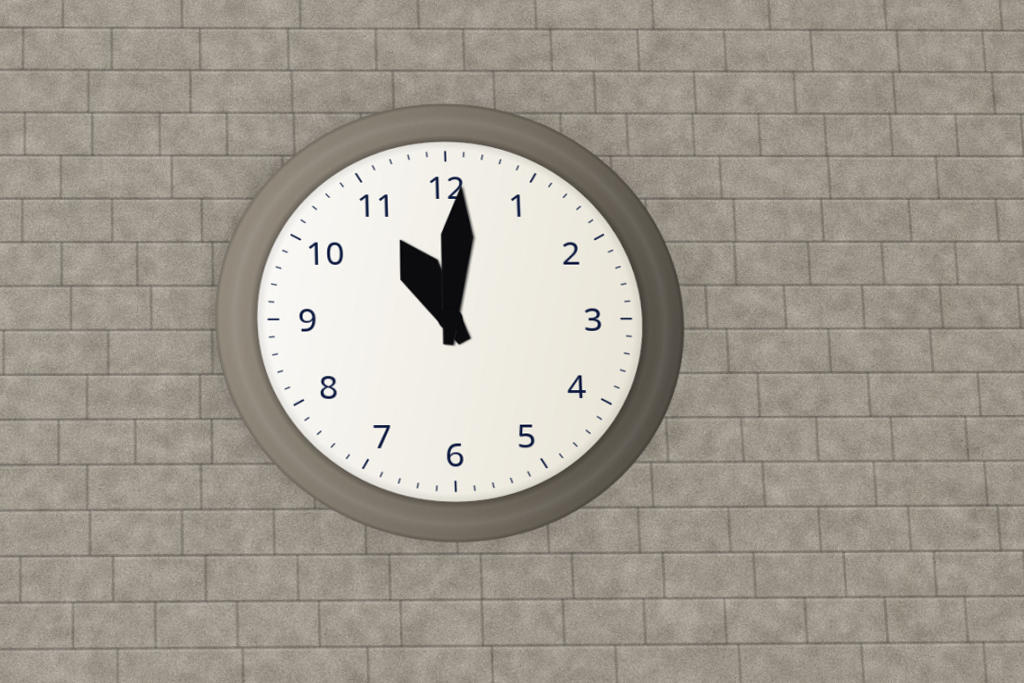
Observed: {"hour": 11, "minute": 1}
